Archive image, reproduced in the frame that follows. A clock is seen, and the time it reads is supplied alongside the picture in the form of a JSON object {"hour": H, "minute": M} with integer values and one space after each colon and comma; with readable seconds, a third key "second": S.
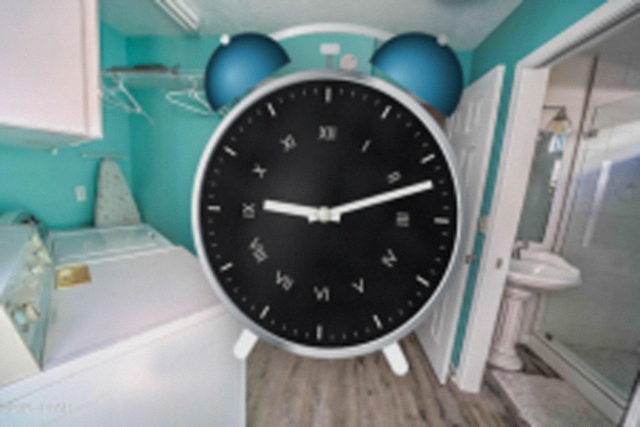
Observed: {"hour": 9, "minute": 12}
